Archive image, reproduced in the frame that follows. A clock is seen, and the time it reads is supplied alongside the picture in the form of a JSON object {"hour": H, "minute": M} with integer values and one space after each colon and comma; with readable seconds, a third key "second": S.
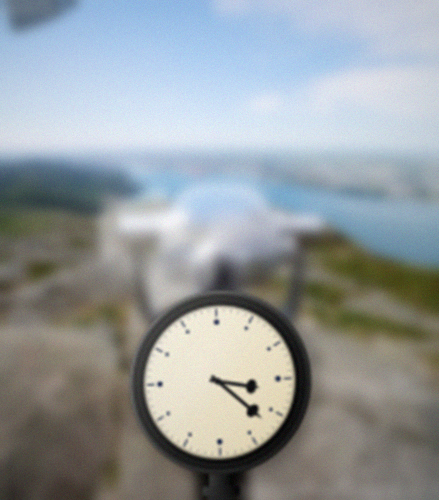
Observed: {"hour": 3, "minute": 22}
